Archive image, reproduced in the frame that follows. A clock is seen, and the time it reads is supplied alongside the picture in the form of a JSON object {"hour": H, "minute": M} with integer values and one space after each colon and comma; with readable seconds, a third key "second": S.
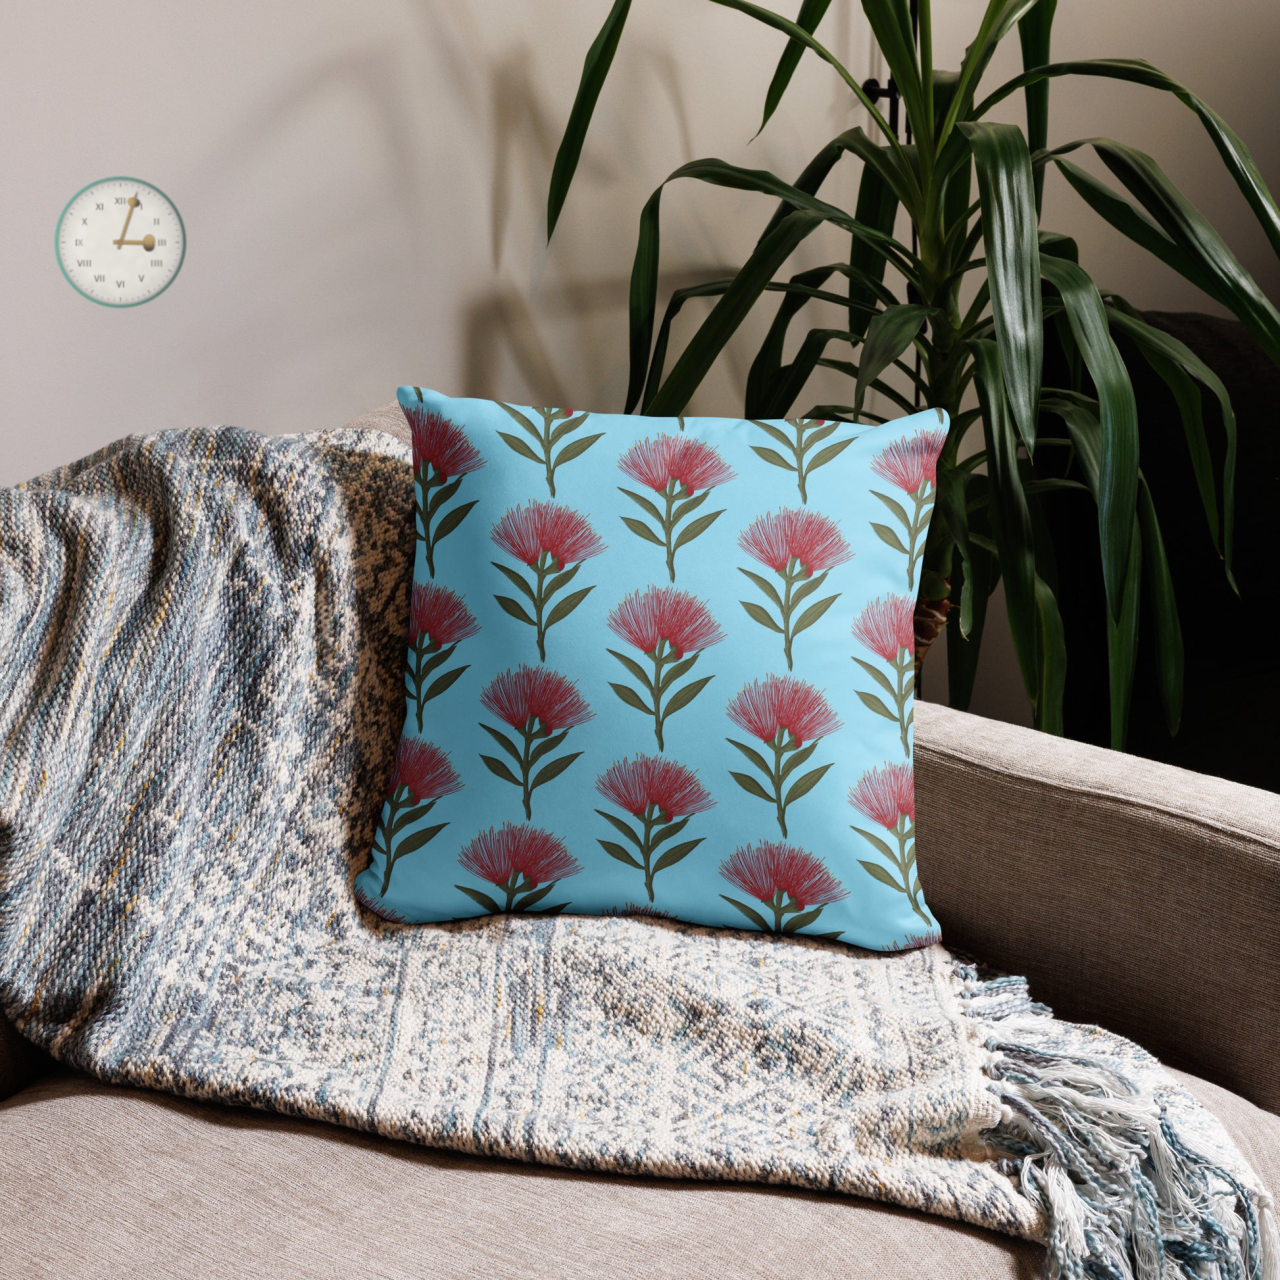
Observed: {"hour": 3, "minute": 3}
